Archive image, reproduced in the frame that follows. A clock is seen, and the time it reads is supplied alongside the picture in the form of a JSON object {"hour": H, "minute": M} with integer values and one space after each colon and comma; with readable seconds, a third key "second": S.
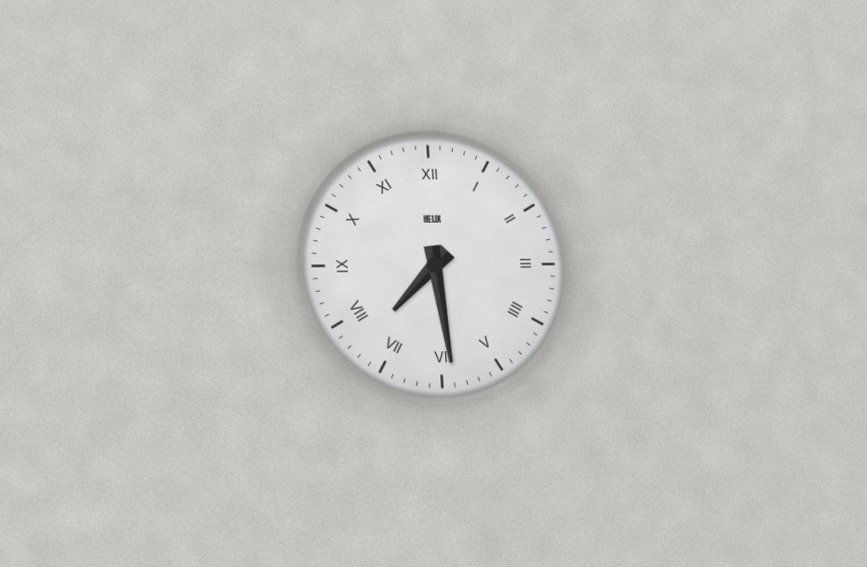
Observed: {"hour": 7, "minute": 29}
